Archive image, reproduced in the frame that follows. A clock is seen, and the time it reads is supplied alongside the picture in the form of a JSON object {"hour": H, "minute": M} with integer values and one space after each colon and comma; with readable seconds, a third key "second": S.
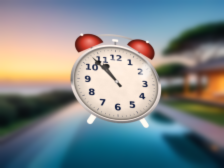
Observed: {"hour": 10, "minute": 53}
